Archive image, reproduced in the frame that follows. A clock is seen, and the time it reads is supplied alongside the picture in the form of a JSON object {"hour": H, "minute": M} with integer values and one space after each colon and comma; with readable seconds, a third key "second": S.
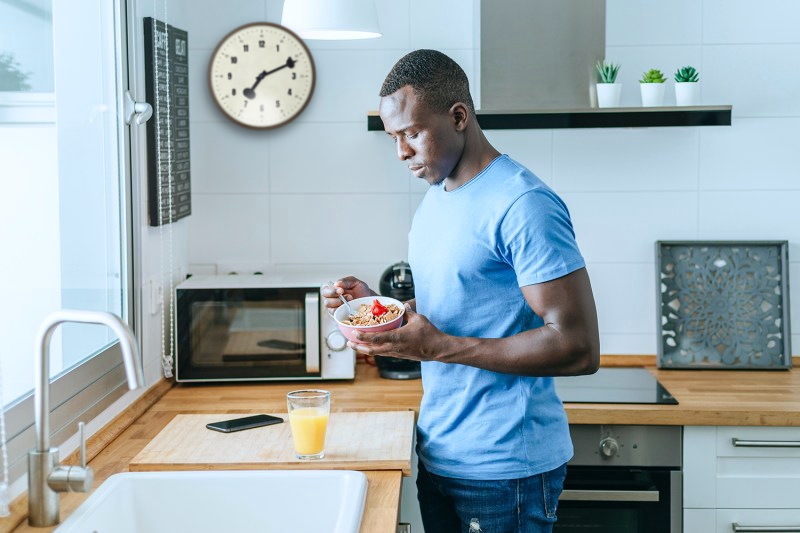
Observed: {"hour": 7, "minute": 11}
